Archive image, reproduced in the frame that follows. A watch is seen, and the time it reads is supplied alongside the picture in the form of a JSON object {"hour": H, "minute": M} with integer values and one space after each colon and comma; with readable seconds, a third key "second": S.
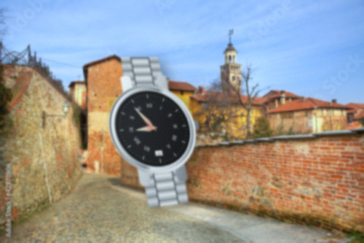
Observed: {"hour": 8, "minute": 54}
